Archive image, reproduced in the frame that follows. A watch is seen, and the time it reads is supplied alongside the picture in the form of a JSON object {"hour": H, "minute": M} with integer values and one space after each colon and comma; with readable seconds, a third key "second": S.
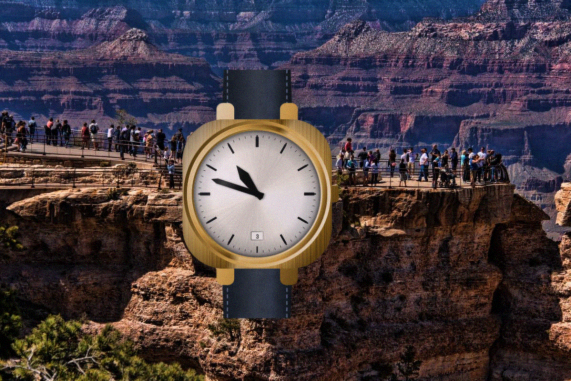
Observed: {"hour": 10, "minute": 48}
